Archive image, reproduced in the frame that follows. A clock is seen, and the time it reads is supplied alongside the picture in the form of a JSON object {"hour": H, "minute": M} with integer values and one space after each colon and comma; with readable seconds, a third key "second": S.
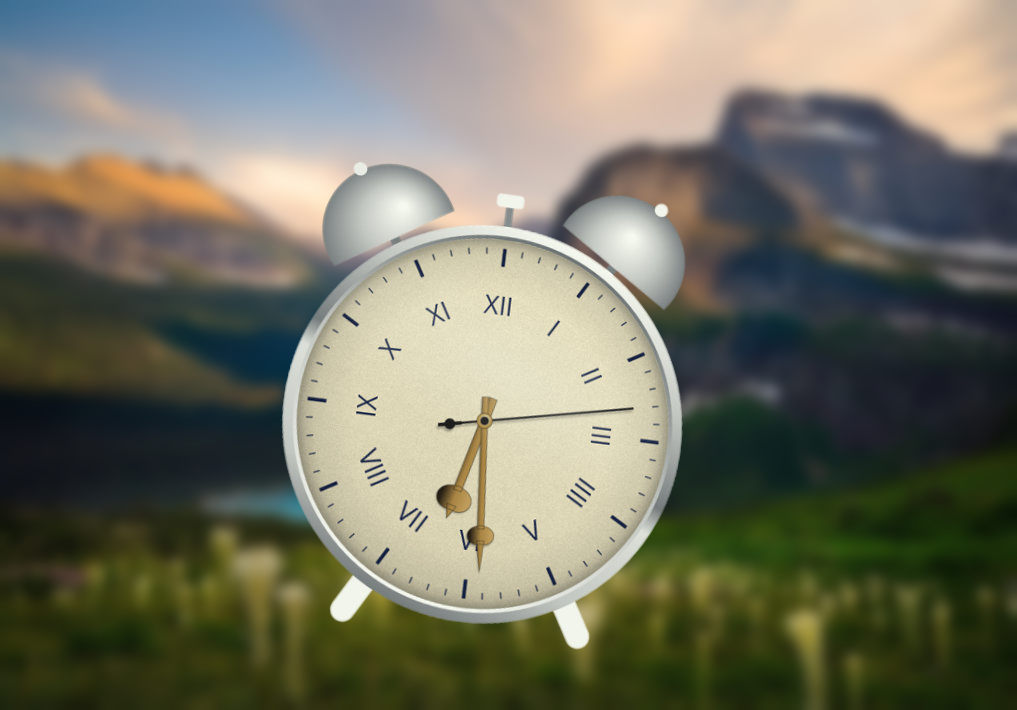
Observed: {"hour": 6, "minute": 29, "second": 13}
